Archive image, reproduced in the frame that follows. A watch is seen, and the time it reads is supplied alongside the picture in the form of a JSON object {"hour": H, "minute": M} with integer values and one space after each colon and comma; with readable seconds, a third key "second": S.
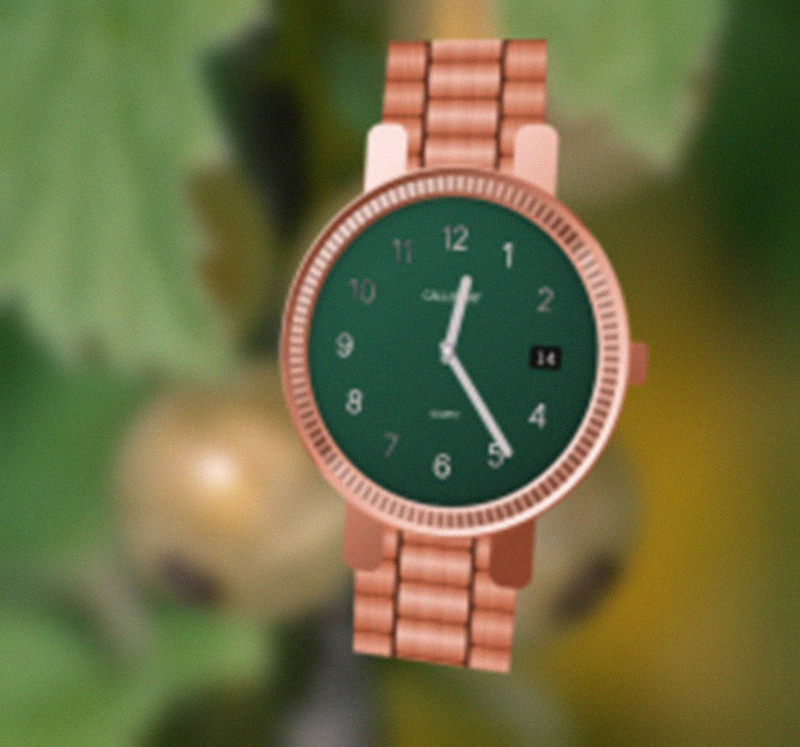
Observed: {"hour": 12, "minute": 24}
